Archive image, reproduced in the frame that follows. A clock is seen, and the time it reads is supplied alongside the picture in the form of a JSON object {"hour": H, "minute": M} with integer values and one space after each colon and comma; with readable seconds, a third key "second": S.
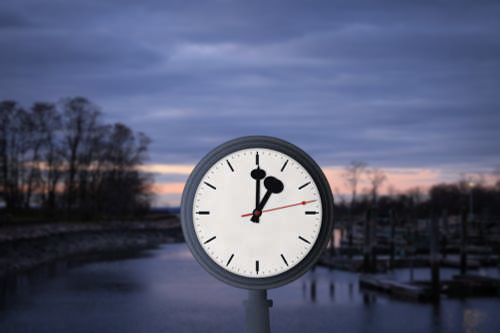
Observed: {"hour": 1, "minute": 0, "second": 13}
